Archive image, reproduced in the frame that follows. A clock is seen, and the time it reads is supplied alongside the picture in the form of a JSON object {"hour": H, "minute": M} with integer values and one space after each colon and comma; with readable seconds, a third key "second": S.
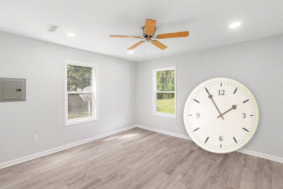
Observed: {"hour": 1, "minute": 55}
